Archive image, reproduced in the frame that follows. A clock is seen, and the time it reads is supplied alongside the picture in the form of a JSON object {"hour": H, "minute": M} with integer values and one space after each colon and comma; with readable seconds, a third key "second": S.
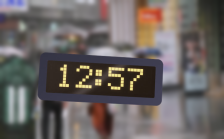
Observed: {"hour": 12, "minute": 57}
